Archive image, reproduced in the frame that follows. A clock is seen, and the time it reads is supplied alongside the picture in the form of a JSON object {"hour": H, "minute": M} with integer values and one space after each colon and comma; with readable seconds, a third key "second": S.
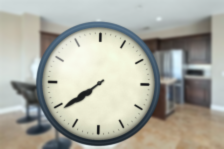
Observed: {"hour": 7, "minute": 39}
